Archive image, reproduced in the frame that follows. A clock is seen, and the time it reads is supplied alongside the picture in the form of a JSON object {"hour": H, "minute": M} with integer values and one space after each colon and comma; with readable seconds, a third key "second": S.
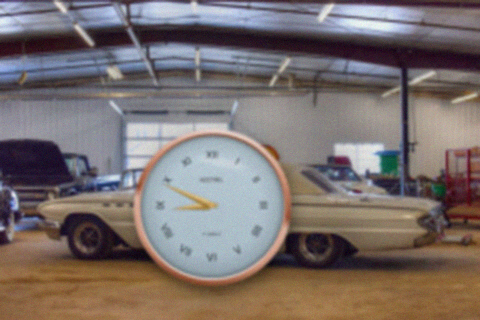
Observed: {"hour": 8, "minute": 49}
